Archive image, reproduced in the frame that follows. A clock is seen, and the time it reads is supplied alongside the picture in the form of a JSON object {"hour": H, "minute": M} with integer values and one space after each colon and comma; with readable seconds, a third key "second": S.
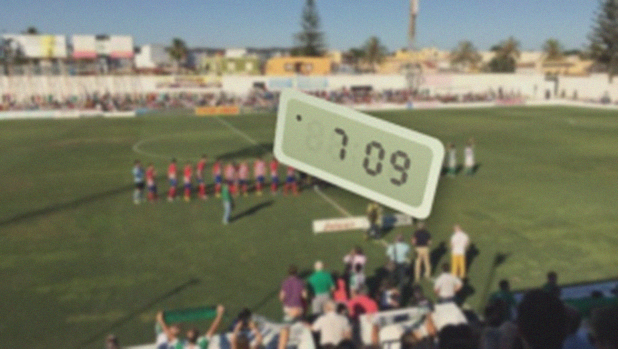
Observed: {"hour": 7, "minute": 9}
